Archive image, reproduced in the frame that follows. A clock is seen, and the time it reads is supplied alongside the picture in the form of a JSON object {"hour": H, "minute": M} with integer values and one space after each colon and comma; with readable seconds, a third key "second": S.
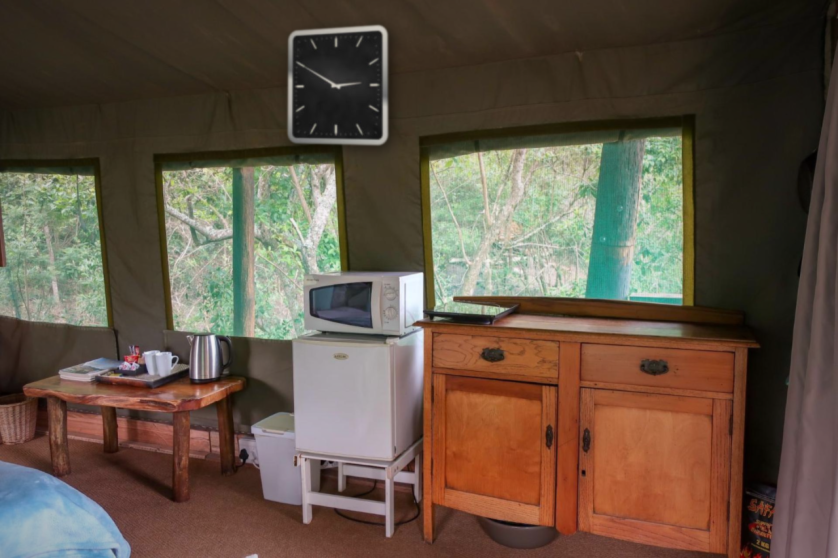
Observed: {"hour": 2, "minute": 50}
